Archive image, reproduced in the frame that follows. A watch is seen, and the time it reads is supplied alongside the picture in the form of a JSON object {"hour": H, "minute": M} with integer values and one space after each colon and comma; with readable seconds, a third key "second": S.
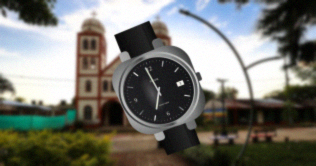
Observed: {"hour": 6, "minute": 59}
